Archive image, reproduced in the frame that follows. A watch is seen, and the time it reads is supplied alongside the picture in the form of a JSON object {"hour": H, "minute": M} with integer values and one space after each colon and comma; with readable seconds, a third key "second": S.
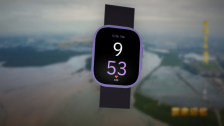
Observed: {"hour": 9, "minute": 53}
